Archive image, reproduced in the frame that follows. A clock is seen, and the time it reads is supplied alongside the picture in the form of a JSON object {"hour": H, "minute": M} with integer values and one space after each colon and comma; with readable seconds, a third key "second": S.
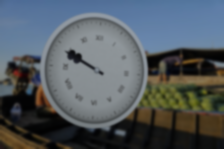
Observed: {"hour": 9, "minute": 49}
